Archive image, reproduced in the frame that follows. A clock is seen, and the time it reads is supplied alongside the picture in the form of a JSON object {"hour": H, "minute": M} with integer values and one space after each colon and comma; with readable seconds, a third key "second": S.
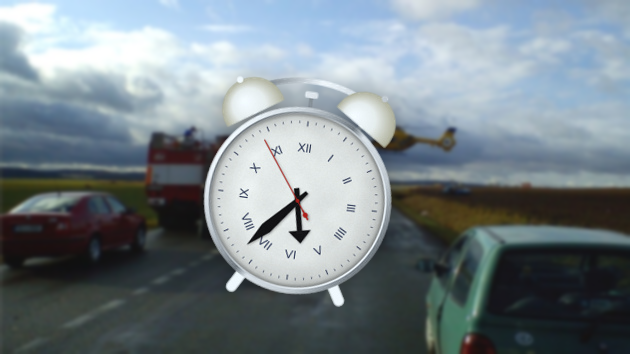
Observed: {"hour": 5, "minute": 36, "second": 54}
